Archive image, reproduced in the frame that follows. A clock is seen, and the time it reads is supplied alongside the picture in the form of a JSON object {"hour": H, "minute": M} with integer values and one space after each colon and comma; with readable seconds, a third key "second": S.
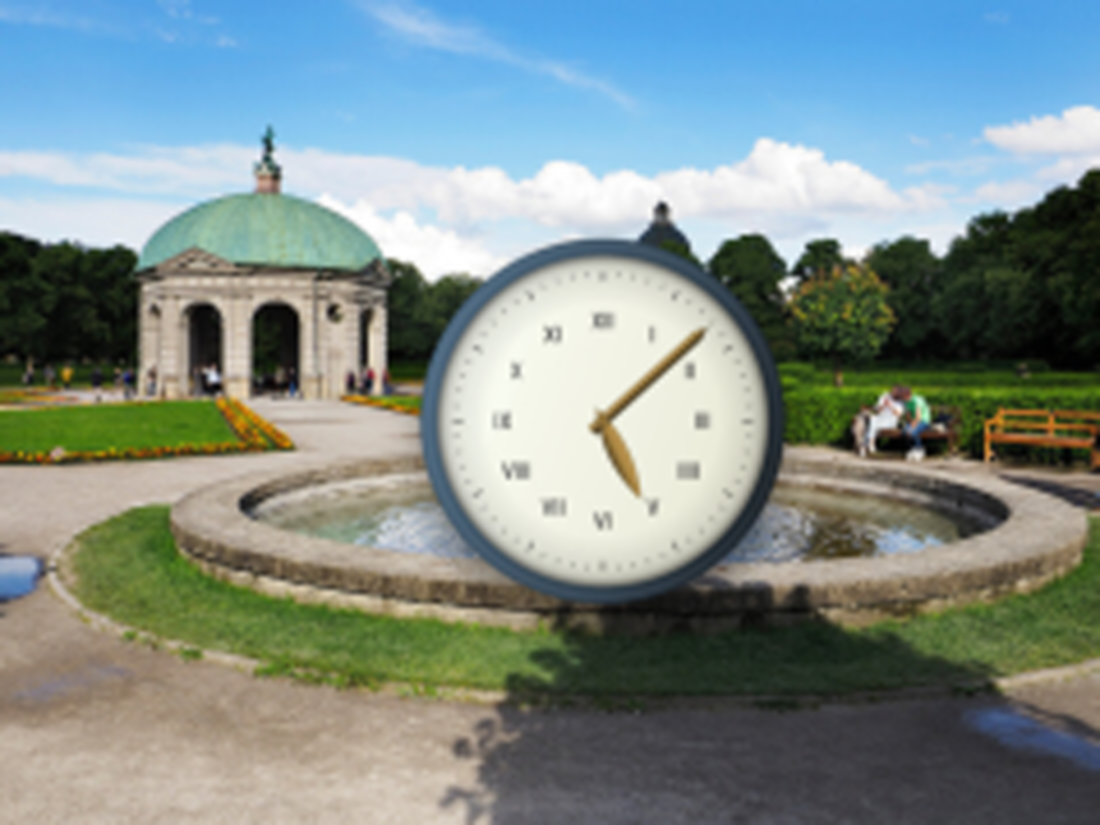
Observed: {"hour": 5, "minute": 8}
